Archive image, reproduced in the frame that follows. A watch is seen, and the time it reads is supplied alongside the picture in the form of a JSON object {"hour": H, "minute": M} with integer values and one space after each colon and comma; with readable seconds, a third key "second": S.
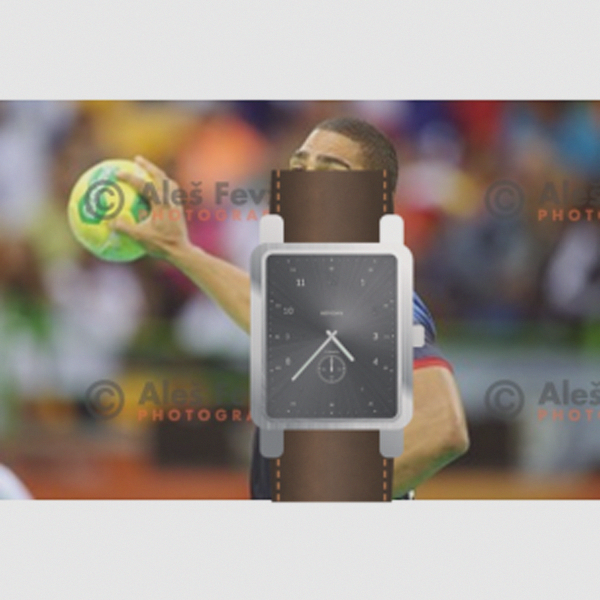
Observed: {"hour": 4, "minute": 37}
